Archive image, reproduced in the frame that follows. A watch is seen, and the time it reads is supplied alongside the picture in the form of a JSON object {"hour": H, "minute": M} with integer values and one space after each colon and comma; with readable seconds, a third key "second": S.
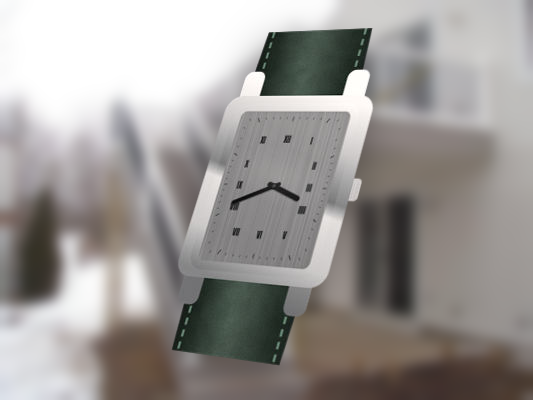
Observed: {"hour": 3, "minute": 41}
